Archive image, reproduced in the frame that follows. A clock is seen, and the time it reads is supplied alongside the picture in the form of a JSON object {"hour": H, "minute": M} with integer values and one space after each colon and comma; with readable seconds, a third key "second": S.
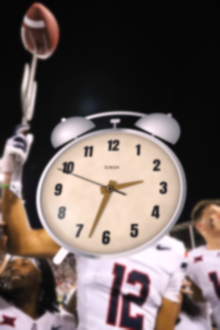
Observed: {"hour": 2, "minute": 32, "second": 49}
